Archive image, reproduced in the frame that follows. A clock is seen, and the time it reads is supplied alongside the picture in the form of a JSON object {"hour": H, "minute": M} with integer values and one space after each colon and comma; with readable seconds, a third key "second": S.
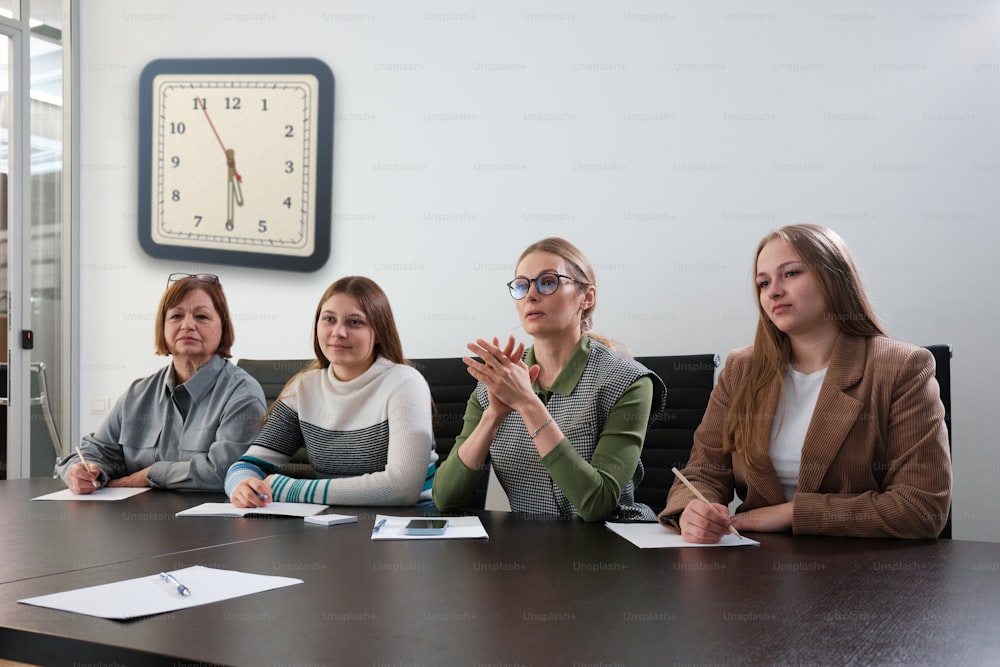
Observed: {"hour": 5, "minute": 29, "second": 55}
